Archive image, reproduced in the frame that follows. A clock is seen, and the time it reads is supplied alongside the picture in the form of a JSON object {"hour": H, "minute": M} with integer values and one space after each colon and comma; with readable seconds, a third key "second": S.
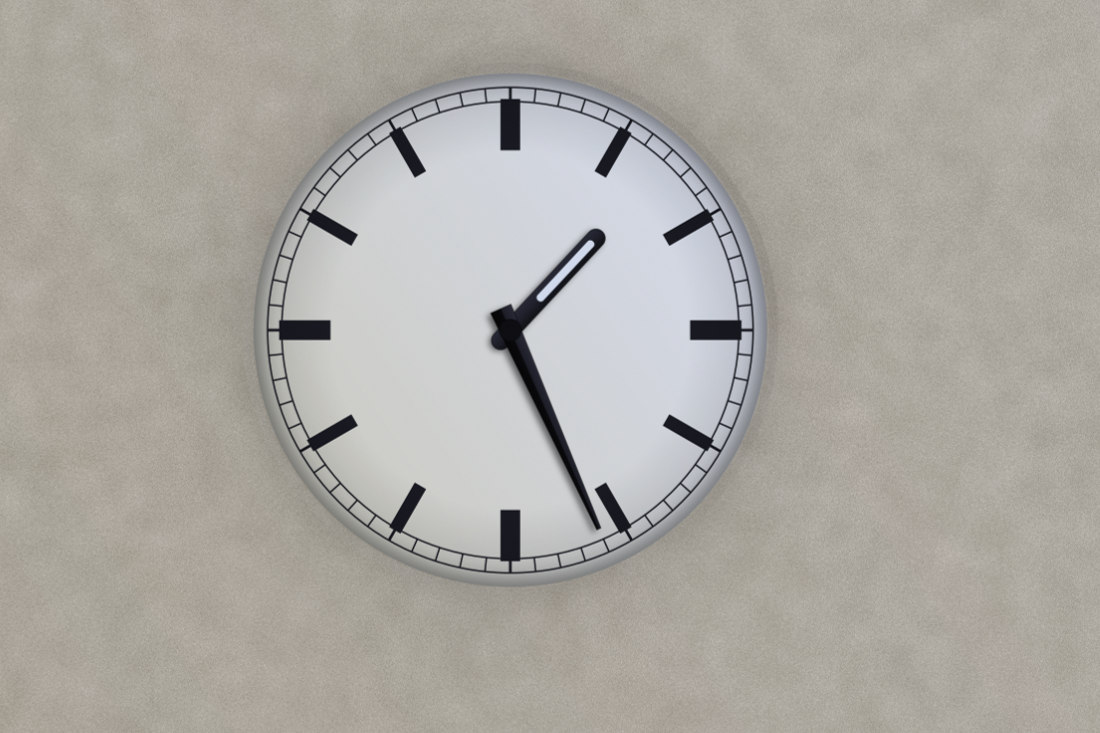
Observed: {"hour": 1, "minute": 26}
